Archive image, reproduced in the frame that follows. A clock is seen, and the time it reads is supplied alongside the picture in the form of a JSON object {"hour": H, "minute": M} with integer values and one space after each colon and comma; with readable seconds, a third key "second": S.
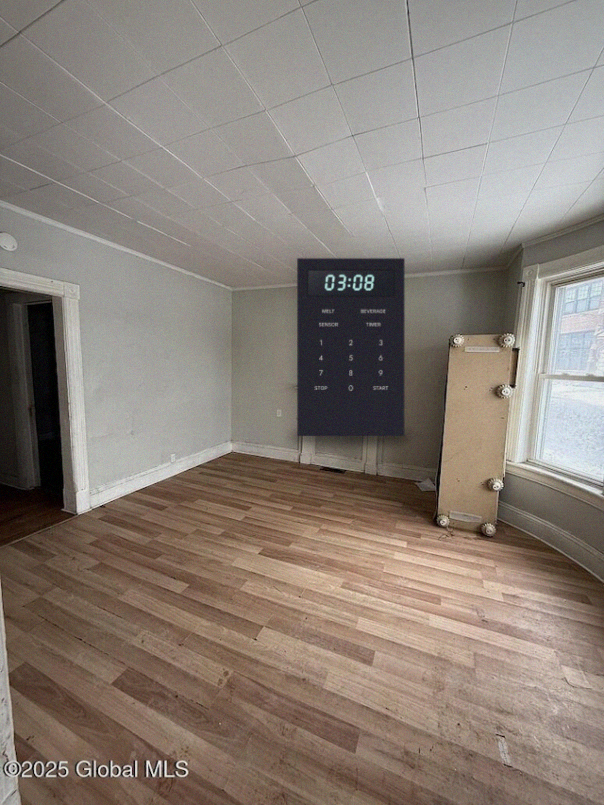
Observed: {"hour": 3, "minute": 8}
